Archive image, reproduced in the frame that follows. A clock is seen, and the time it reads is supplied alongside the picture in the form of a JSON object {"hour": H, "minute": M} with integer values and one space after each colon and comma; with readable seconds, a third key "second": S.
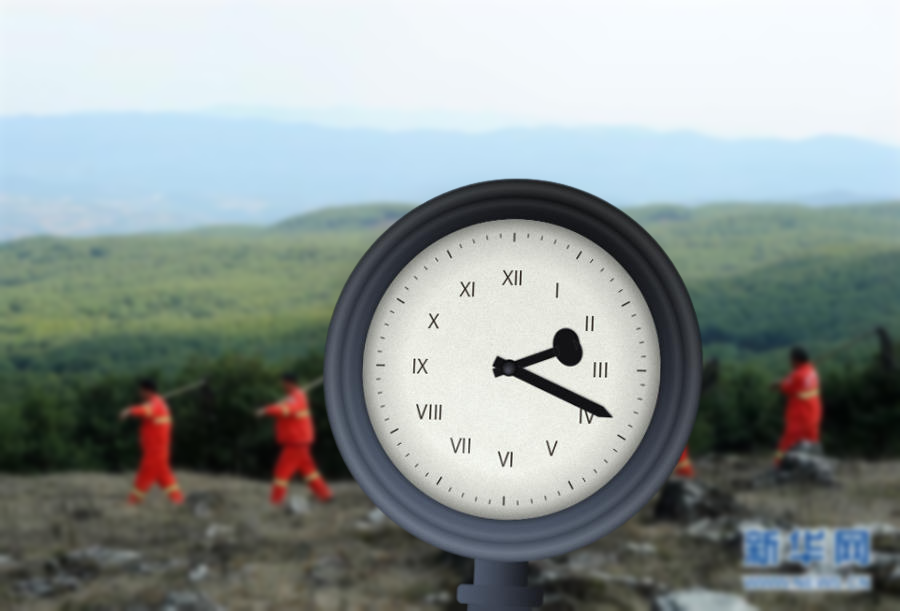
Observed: {"hour": 2, "minute": 19}
